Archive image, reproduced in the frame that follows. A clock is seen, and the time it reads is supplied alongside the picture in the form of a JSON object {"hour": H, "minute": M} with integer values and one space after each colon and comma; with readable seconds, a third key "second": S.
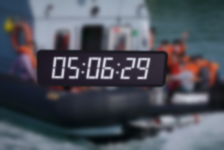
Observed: {"hour": 5, "minute": 6, "second": 29}
